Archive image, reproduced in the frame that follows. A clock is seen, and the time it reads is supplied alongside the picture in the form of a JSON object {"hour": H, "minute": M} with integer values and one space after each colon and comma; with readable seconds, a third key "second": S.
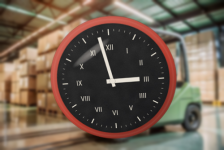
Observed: {"hour": 2, "minute": 58}
